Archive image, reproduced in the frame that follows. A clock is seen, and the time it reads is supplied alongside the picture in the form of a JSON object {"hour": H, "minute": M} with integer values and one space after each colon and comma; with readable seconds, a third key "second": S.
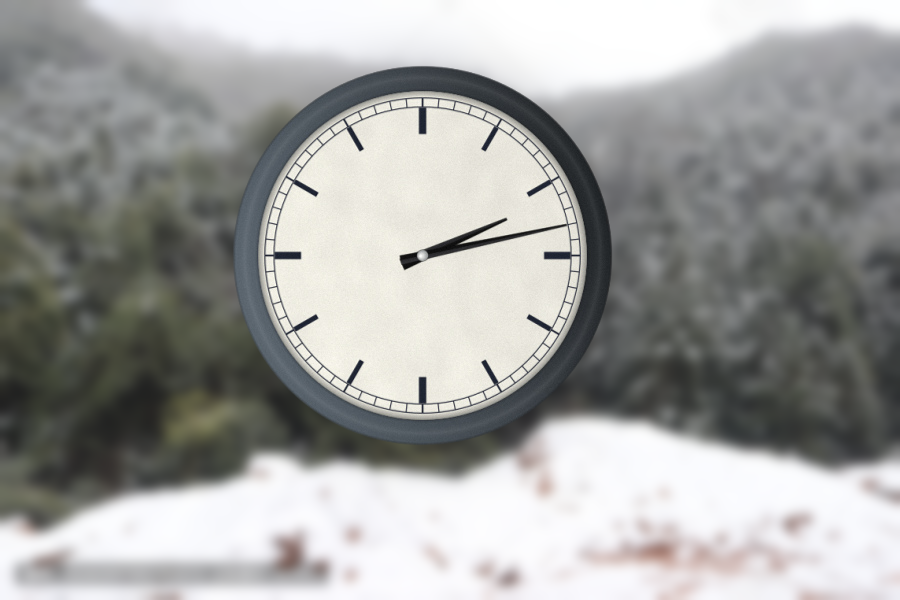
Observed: {"hour": 2, "minute": 13}
